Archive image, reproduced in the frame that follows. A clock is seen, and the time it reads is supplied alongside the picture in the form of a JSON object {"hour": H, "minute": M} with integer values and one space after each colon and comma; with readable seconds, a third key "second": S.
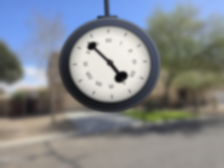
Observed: {"hour": 4, "minute": 53}
